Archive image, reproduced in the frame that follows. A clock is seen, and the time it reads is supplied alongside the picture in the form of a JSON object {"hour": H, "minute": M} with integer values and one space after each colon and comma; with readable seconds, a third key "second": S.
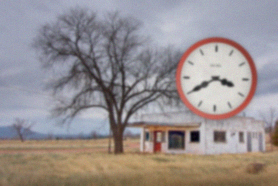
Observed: {"hour": 3, "minute": 40}
